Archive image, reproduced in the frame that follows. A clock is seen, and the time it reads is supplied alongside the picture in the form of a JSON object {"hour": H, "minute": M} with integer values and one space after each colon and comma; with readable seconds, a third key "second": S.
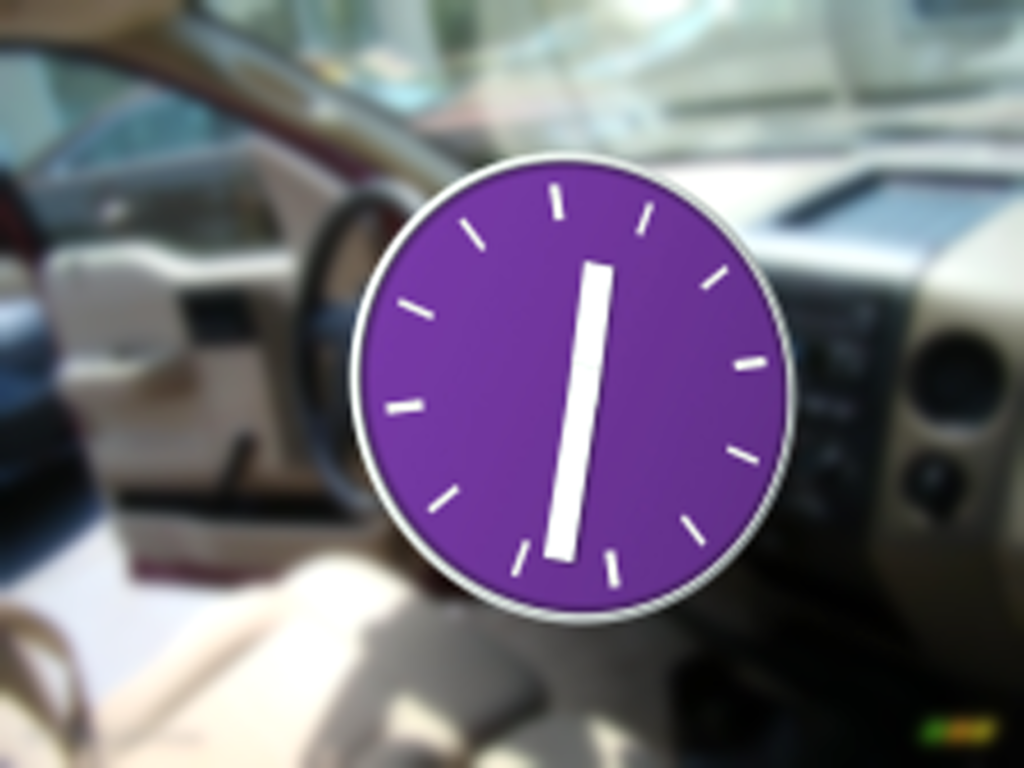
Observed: {"hour": 12, "minute": 33}
